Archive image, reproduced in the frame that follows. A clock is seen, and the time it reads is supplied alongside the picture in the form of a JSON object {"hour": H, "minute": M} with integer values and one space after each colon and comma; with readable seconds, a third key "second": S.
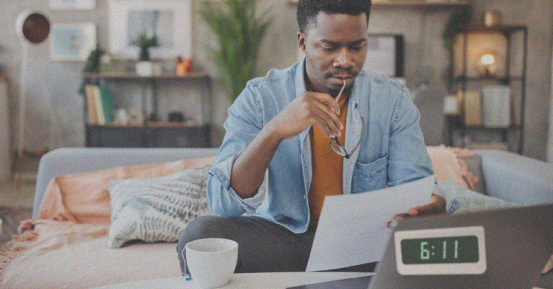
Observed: {"hour": 6, "minute": 11}
